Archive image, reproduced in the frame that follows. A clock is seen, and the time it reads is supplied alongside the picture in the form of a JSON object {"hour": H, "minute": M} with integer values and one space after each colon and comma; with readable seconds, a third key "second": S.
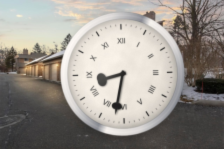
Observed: {"hour": 8, "minute": 32}
